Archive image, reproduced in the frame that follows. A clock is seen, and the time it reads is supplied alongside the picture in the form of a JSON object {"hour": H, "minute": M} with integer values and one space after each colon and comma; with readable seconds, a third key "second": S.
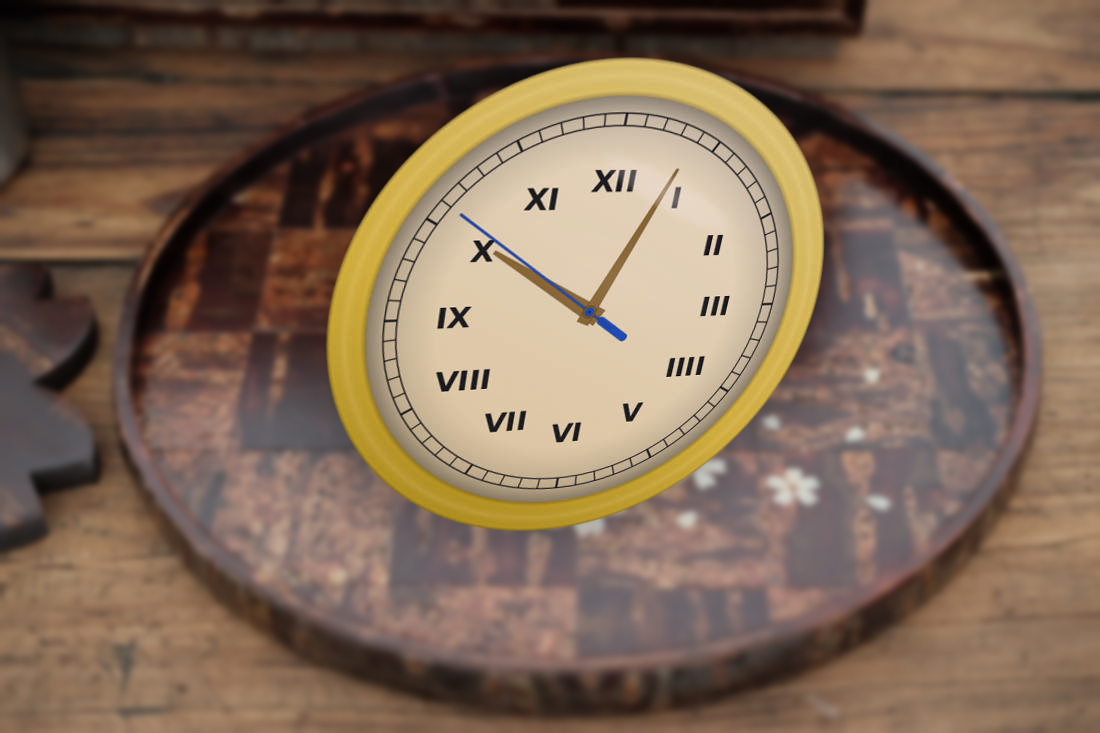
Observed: {"hour": 10, "minute": 3, "second": 51}
